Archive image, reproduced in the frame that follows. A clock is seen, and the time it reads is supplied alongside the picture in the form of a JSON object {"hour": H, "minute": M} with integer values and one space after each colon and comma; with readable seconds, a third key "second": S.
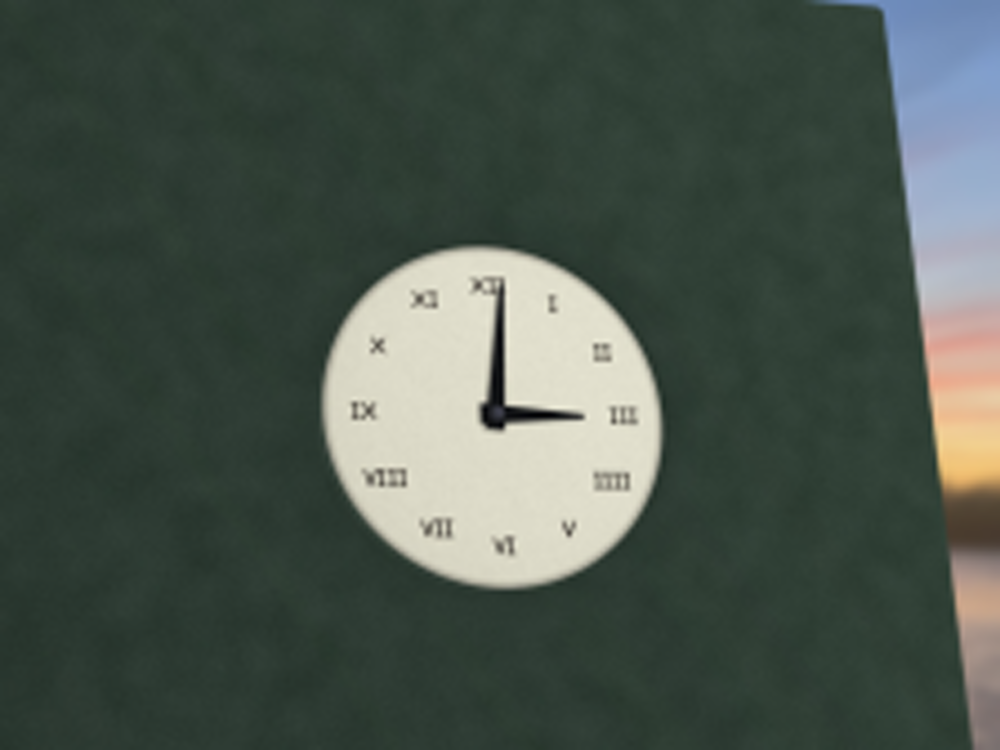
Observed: {"hour": 3, "minute": 1}
